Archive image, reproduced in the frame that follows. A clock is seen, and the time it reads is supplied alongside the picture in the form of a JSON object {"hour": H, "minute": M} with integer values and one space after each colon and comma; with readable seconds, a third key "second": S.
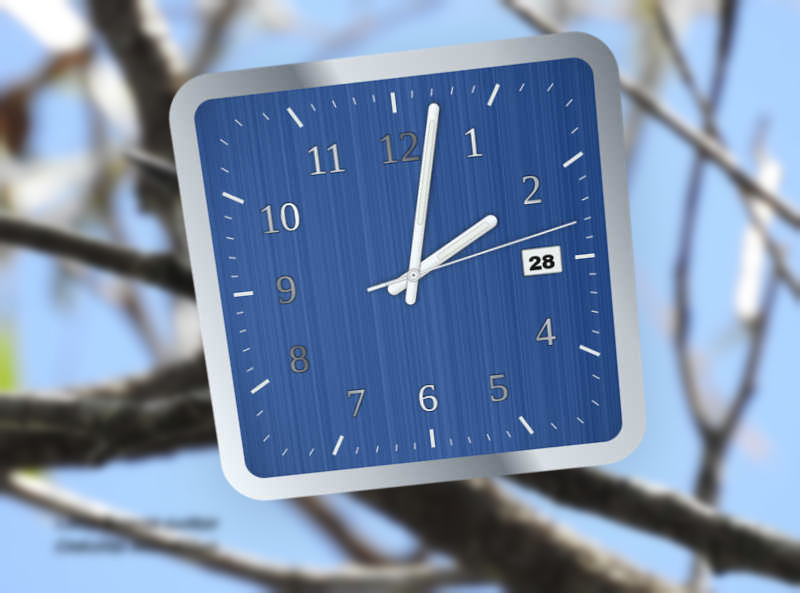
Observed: {"hour": 2, "minute": 2, "second": 13}
